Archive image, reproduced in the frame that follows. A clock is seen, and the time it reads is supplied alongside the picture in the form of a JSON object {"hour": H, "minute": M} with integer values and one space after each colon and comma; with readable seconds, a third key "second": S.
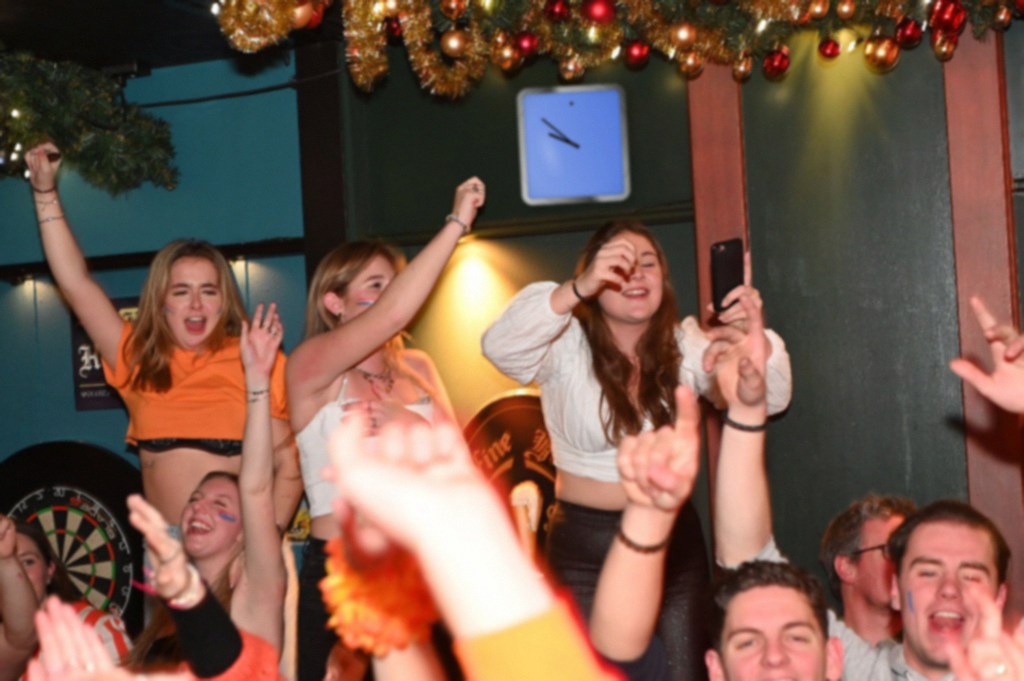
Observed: {"hour": 9, "minute": 52}
